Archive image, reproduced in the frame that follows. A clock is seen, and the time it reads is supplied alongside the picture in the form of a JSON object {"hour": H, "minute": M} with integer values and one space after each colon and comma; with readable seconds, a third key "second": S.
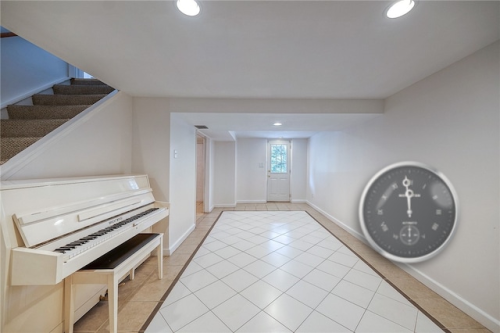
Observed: {"hour": 11, "minute": 59}
